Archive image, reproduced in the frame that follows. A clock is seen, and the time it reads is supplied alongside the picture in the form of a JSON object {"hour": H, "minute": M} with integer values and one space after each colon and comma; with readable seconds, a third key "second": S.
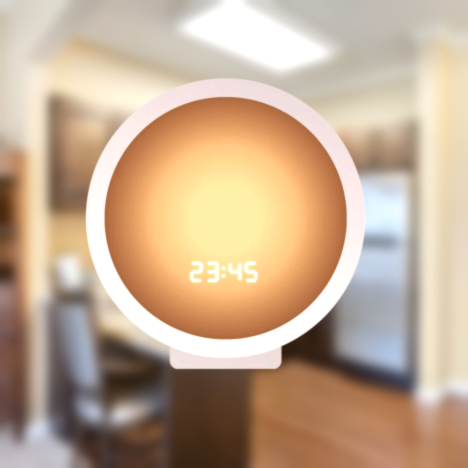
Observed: {"hour": 23, "minute": 45}
